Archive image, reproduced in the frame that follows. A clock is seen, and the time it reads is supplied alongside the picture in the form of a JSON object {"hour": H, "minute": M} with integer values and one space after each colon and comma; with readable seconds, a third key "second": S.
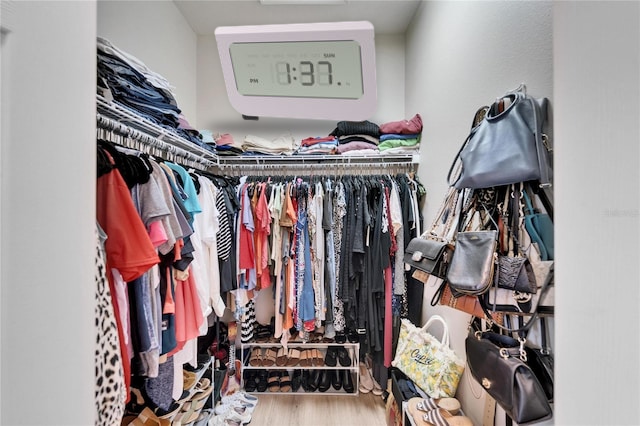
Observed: {"hour": 1, "minute": 37}
